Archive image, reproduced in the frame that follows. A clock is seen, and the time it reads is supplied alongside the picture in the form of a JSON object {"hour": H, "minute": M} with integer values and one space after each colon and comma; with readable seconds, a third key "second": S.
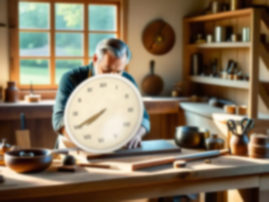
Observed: {"hour": 7, "minute": 40}
